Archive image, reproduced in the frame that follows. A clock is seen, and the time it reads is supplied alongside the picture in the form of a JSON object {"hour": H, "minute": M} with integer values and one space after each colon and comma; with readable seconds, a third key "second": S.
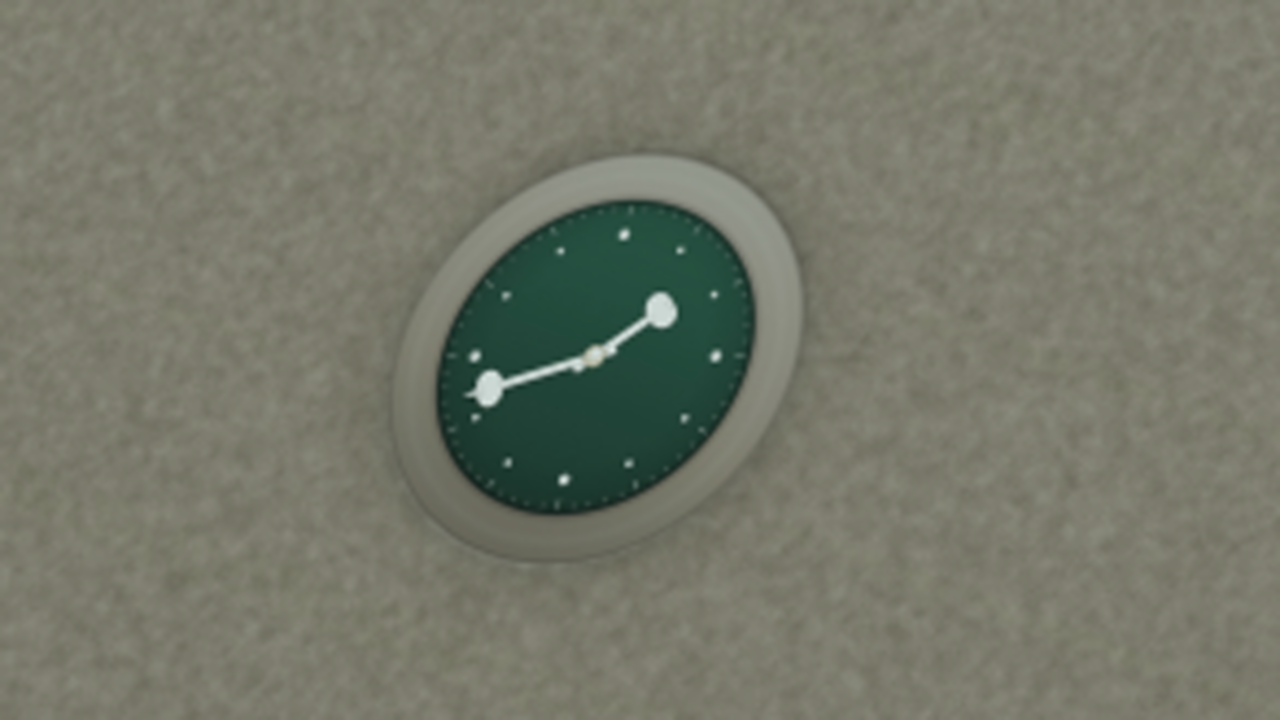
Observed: {"hour": 1, "minute": 42}
